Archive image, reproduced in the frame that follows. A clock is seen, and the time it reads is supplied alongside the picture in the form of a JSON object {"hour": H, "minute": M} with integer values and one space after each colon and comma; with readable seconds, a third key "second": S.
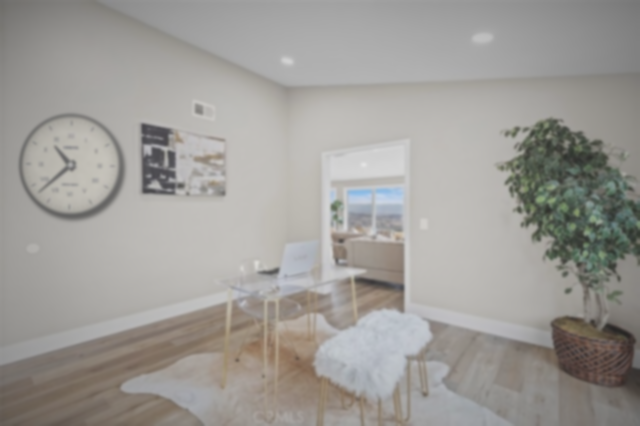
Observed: {"hour": 10, "minute": 38}
